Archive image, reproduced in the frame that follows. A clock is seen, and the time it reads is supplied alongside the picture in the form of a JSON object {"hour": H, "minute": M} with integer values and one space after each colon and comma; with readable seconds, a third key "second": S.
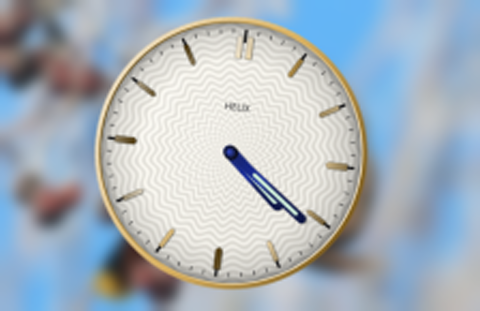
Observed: {"hour": 4, "minute": 21}
